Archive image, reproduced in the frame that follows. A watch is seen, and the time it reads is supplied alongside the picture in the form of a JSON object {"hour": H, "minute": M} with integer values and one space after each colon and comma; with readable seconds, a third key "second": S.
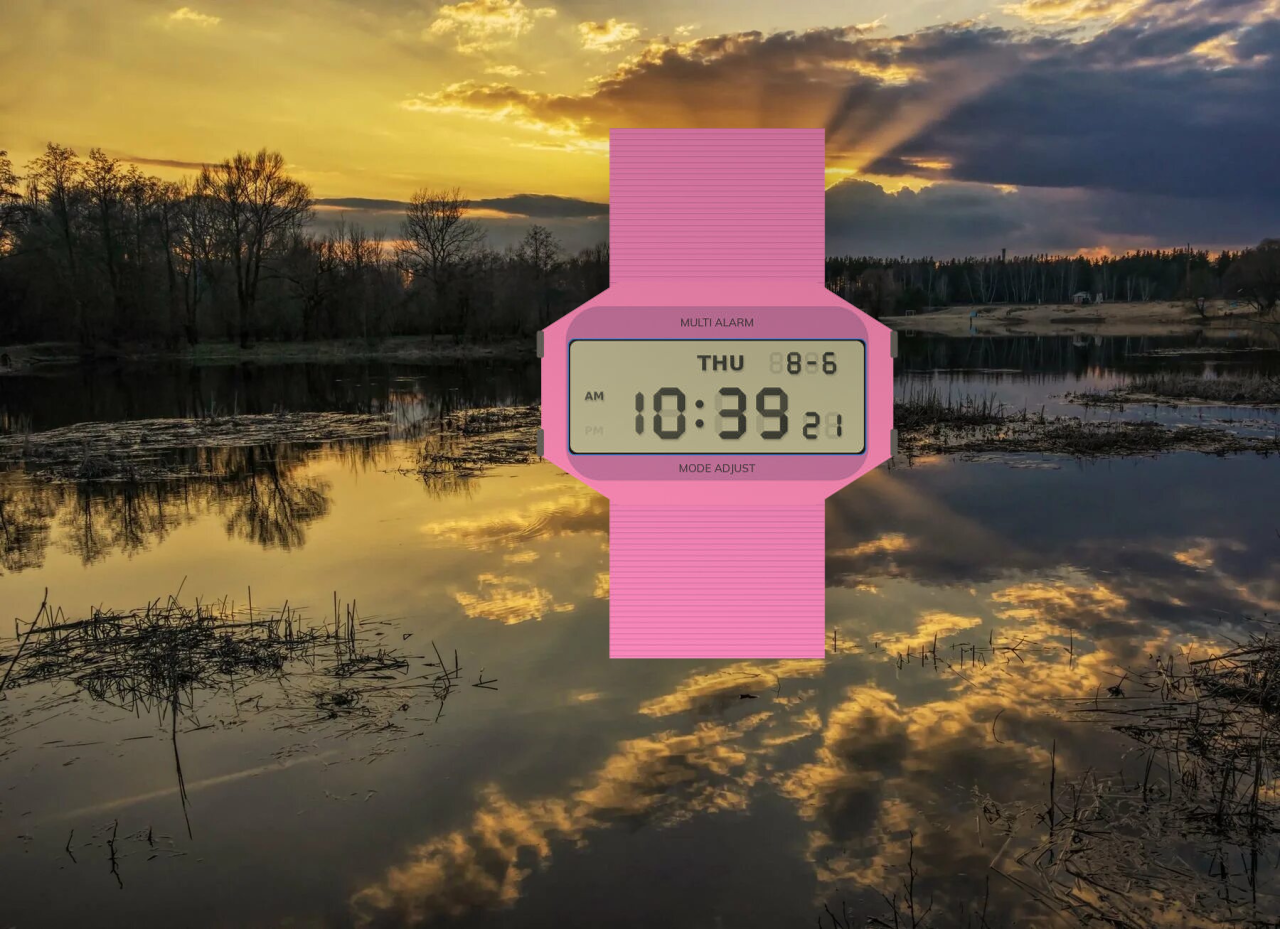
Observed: {"hour": 10, "minute": 39, "second": 21}
